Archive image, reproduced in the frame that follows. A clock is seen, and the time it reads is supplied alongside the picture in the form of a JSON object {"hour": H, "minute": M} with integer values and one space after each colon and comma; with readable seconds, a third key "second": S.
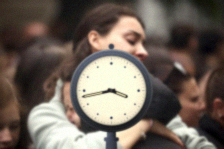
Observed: {"hour": 3, "minute": 43}
